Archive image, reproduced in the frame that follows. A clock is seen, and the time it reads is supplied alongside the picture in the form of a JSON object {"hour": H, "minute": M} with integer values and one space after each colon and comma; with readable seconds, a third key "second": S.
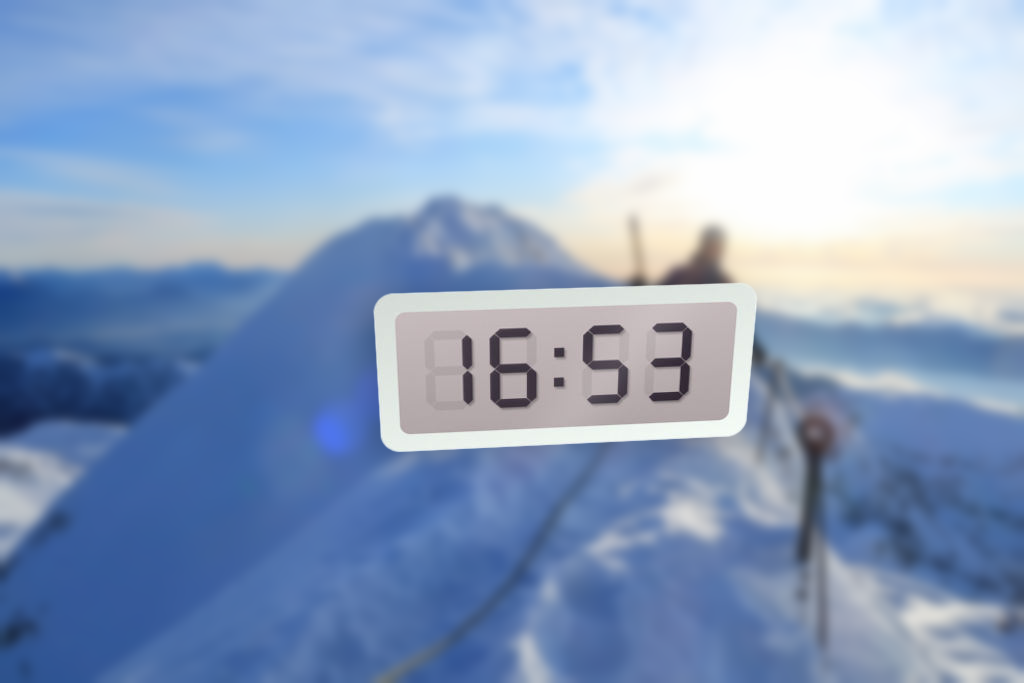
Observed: {"hour": 16, "minute": 53}
